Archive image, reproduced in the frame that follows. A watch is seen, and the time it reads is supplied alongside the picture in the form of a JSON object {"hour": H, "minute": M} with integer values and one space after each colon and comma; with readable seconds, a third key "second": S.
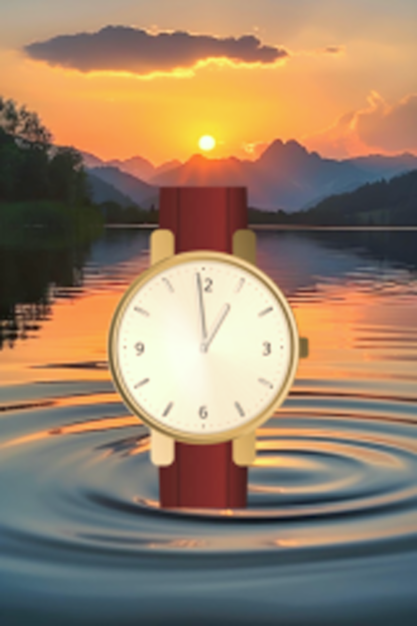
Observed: {"hour": 12, "minute": 59}
